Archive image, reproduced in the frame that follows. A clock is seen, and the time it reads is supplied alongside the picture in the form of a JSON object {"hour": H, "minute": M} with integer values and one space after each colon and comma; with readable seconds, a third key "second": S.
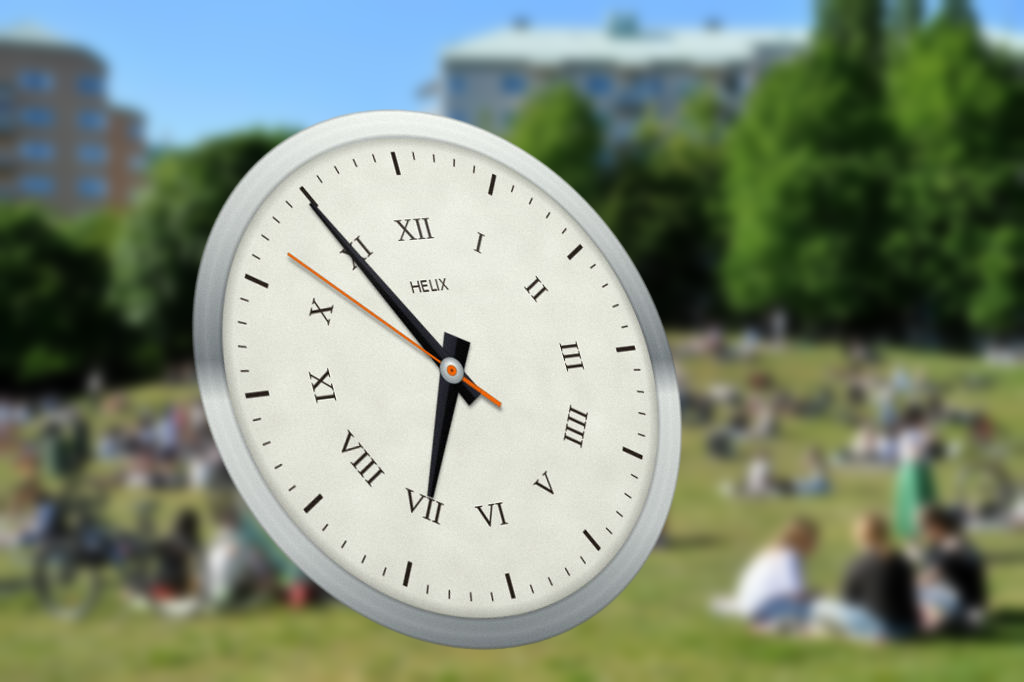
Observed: {"hour": 6, "minute": 54, "second": 52}
